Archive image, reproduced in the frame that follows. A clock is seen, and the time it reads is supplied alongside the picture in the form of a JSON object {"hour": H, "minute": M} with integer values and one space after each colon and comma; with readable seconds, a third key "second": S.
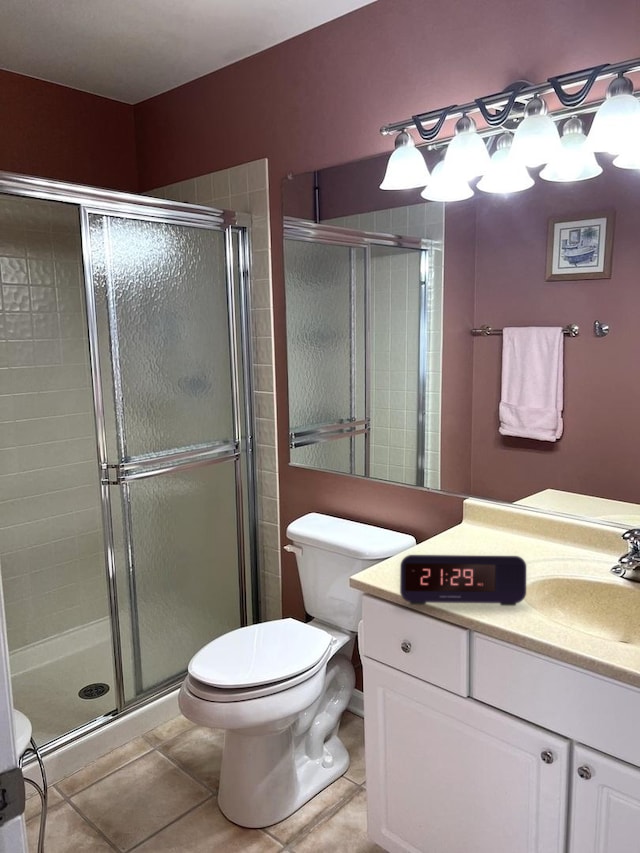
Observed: {"hour": 21, "minute": 29}
